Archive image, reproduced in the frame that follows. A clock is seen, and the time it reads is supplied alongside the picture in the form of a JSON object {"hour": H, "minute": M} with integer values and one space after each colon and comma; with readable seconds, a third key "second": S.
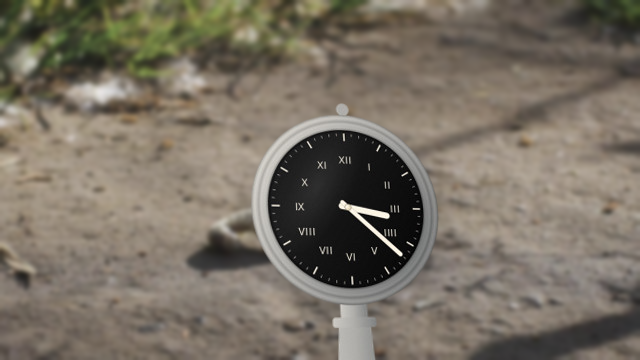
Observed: {"hour": 3, "minute": 22}
